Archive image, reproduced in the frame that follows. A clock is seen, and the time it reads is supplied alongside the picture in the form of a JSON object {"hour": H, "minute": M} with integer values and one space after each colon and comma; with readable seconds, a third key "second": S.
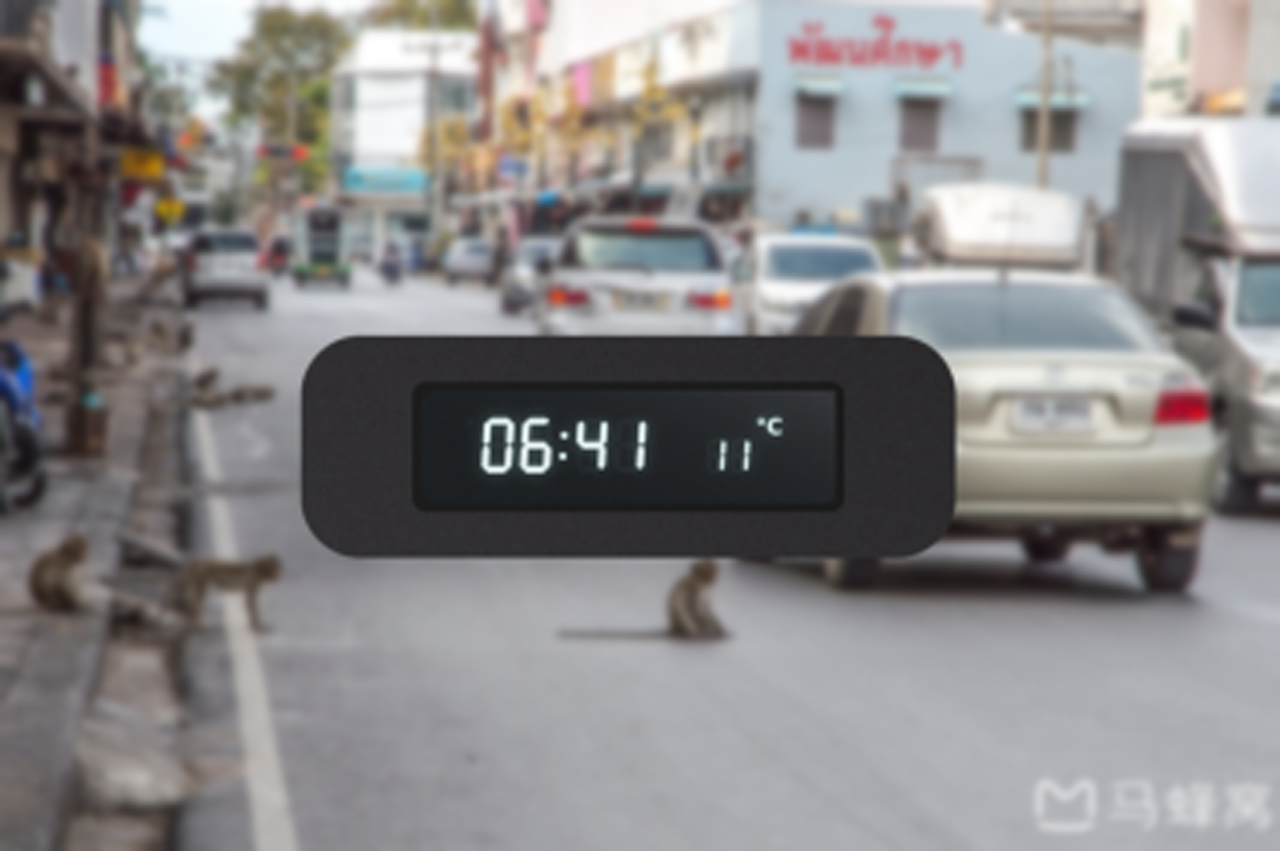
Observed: {"hour": 6, "minute": 41}
